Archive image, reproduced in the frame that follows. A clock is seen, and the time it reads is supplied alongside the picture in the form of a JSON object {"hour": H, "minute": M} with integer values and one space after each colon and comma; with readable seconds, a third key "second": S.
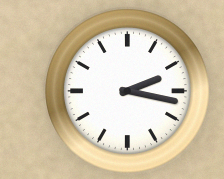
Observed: {"hour": 2, "minute": 17}
